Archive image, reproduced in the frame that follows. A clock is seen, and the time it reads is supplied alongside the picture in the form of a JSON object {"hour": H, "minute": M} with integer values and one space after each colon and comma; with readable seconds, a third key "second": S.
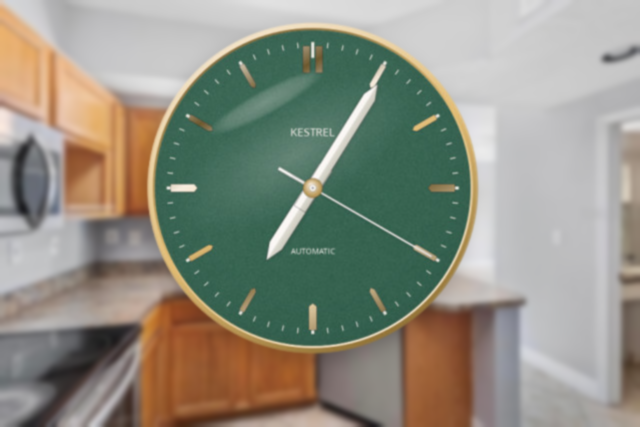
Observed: {"hour": 7, "minute": 5, "second": 20}
